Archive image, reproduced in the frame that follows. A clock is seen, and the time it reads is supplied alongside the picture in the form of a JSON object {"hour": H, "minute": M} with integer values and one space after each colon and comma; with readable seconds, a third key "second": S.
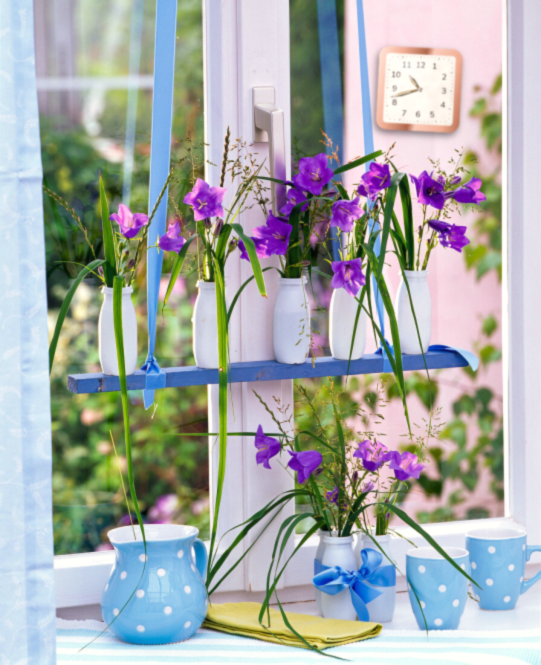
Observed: {"hour": 10, "minute": 42}
